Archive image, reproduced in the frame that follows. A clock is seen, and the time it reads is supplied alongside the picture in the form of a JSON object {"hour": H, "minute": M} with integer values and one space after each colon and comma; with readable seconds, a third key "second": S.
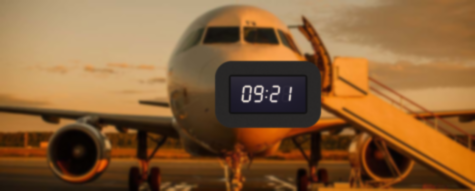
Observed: {"hour": 9, "minute": 21}
